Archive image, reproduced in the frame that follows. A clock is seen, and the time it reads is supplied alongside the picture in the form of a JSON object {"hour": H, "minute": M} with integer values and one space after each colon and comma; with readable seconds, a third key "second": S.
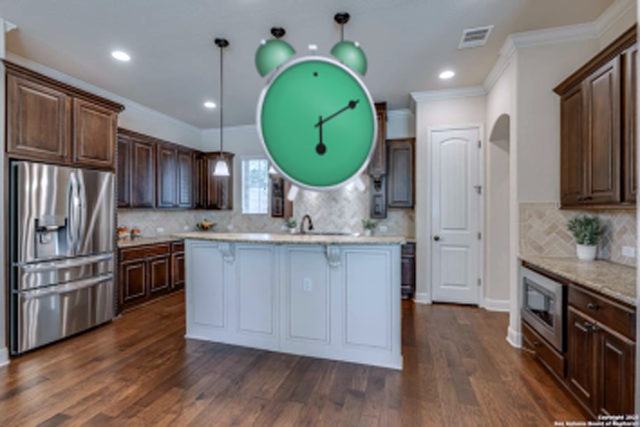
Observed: {"hour": 6, "minute": 11}
